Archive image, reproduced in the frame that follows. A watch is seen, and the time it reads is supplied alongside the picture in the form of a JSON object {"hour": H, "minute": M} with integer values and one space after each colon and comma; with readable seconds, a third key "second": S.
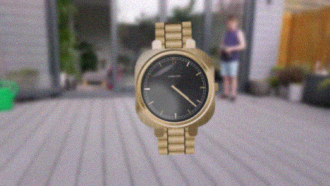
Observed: {"hour": 4, "minute": 22}
